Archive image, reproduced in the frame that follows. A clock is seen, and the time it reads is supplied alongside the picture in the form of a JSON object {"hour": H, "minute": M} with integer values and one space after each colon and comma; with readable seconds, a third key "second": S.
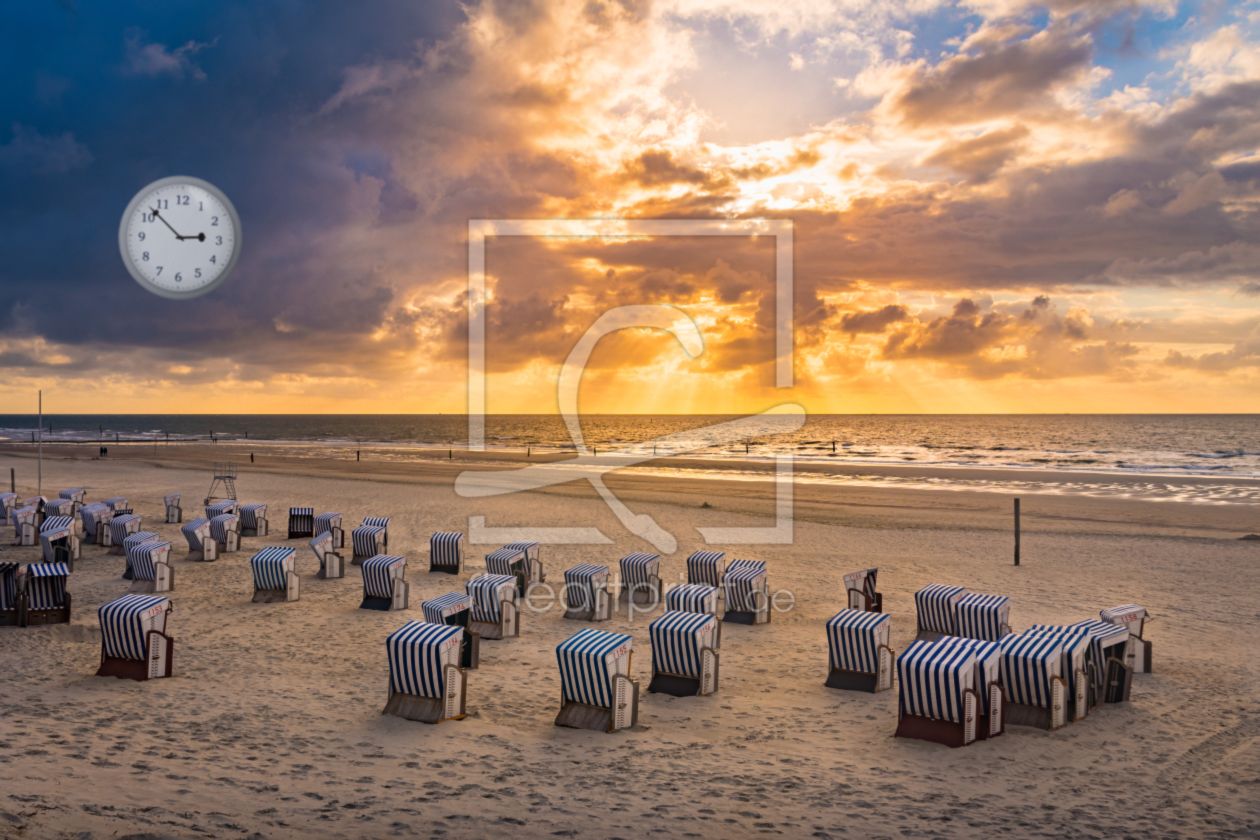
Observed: {"hour": 2, "minute": 52}
